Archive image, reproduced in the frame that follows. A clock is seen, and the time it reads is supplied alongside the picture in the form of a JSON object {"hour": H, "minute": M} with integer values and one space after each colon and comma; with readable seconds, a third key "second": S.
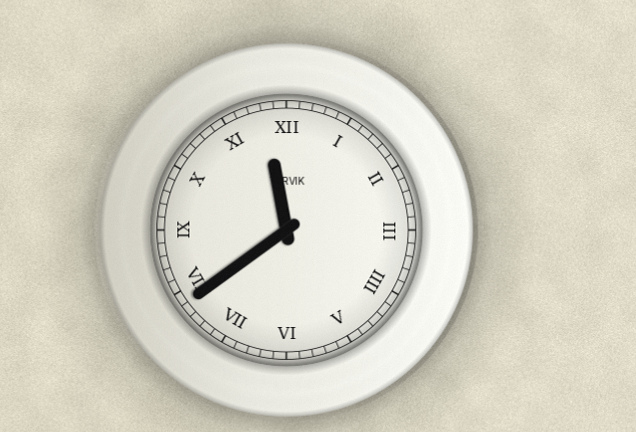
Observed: {"hour": 11, "minute": 39}
